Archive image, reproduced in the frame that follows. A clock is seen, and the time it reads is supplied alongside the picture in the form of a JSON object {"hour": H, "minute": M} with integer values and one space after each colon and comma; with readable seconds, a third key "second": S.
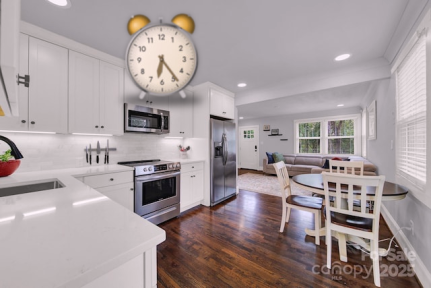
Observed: {"hour": 6, "minute": 24}
